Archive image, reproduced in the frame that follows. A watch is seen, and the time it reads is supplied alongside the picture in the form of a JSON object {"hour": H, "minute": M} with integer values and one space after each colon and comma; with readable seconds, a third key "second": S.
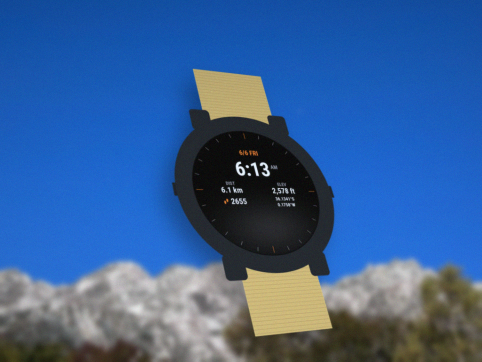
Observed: {"hour": 6, "minute": 13}
